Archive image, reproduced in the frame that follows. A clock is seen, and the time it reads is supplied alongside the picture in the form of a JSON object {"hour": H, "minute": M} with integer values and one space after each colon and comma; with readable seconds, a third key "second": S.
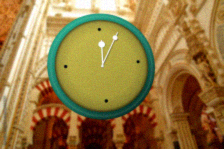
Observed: {"hour": 12, "minute": 5}
